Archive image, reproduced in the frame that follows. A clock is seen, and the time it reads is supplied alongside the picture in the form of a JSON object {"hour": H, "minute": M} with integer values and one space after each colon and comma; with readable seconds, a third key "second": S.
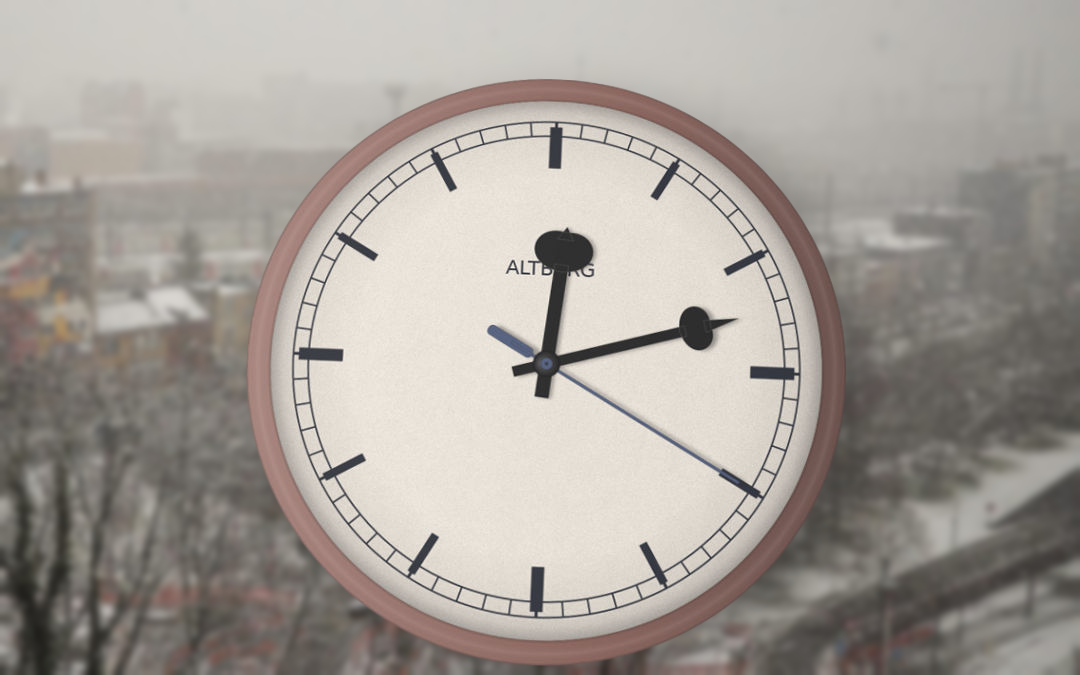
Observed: {"hour": 12, "minute": 12, "second": 20}
